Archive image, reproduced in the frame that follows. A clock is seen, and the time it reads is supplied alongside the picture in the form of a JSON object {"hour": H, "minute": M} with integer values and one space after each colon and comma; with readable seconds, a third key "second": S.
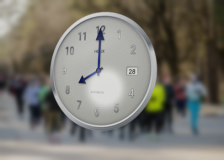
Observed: {"hour": 8, "minute": 0}
